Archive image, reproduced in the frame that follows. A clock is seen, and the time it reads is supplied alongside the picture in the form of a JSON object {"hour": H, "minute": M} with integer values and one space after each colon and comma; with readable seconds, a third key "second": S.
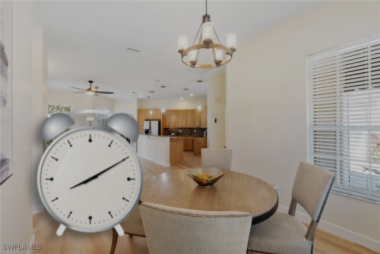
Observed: {"hour": 8, "minute": 10}
